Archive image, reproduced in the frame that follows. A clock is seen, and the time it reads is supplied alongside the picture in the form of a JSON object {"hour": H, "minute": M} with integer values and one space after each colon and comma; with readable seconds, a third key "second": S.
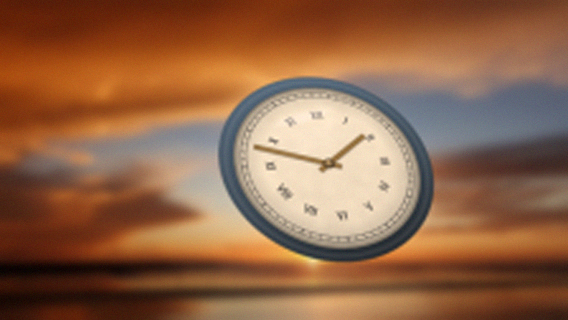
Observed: {"hour": 1, "minute": 48}
